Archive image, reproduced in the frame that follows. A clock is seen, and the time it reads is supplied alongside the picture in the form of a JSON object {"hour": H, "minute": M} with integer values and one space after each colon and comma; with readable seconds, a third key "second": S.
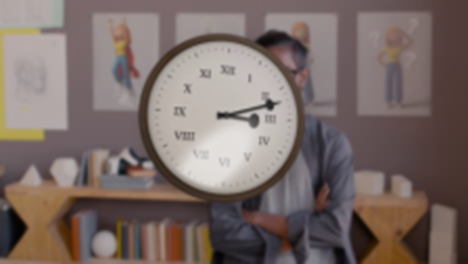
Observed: {"hour": 3, "minute": 12}
